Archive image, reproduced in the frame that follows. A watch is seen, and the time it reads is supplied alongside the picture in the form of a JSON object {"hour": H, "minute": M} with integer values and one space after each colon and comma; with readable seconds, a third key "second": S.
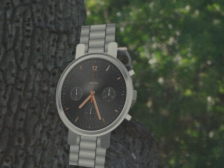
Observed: {"hour": 7, "minute": 26}
